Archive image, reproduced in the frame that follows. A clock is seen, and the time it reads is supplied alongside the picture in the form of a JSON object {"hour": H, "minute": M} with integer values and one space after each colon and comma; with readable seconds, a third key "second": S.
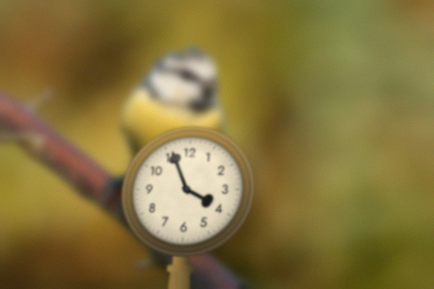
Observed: {"hour": 3, "minute": 56}
